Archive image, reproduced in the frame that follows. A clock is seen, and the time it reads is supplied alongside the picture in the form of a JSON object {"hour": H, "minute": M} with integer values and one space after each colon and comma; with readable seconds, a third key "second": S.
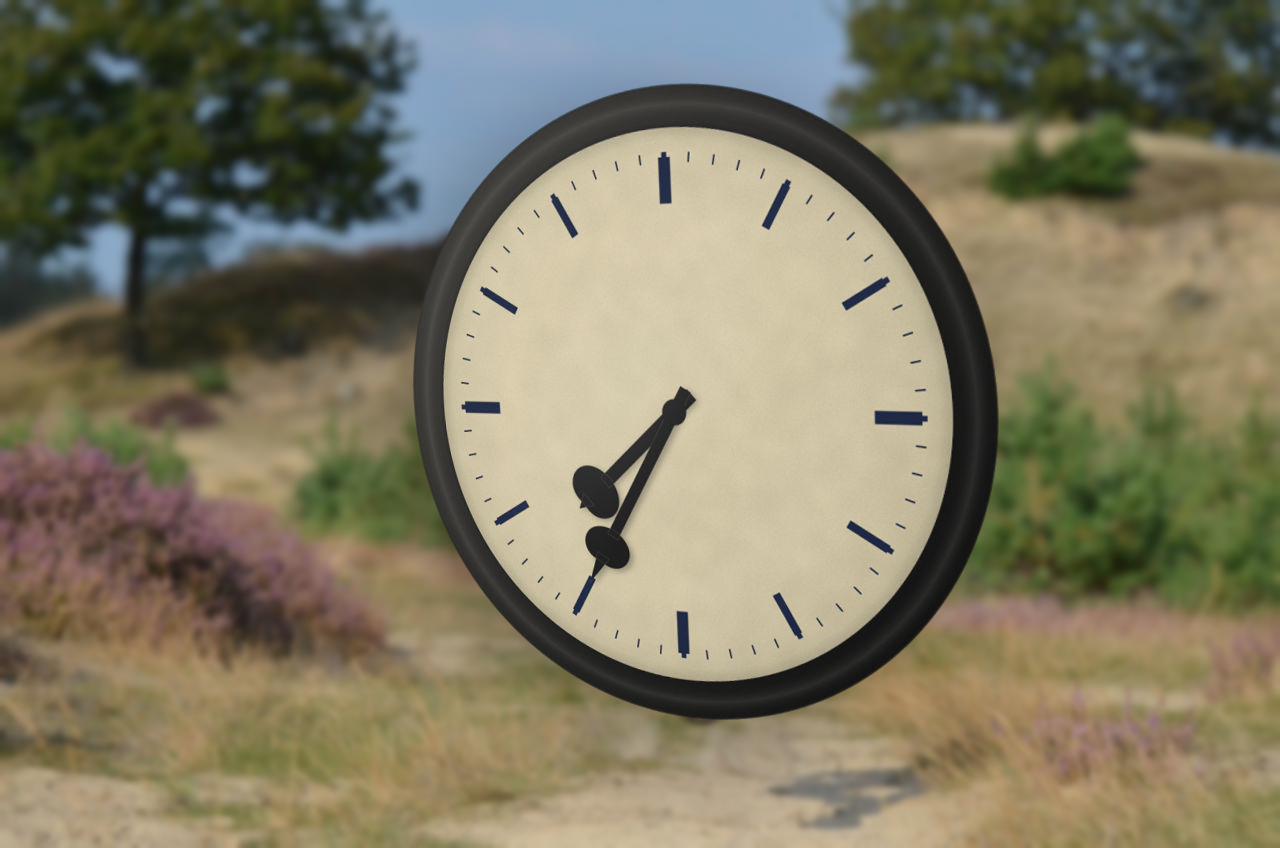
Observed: {"hour": 7, "minute": 35}
